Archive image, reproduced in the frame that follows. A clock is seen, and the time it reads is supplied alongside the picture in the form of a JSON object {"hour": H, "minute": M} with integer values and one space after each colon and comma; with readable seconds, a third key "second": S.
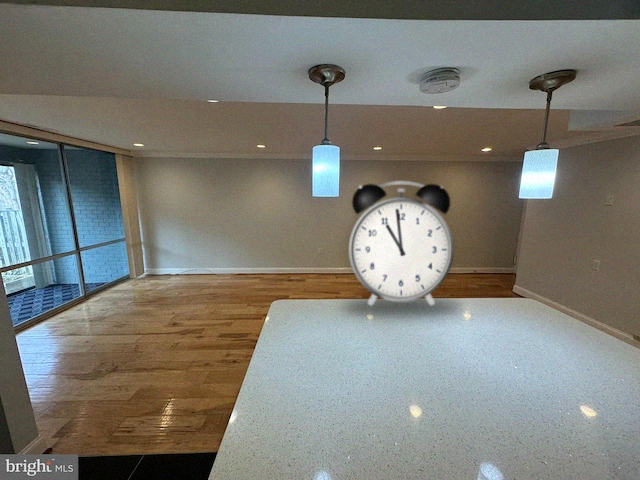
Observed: {"hour": 10, "minute": 59}
